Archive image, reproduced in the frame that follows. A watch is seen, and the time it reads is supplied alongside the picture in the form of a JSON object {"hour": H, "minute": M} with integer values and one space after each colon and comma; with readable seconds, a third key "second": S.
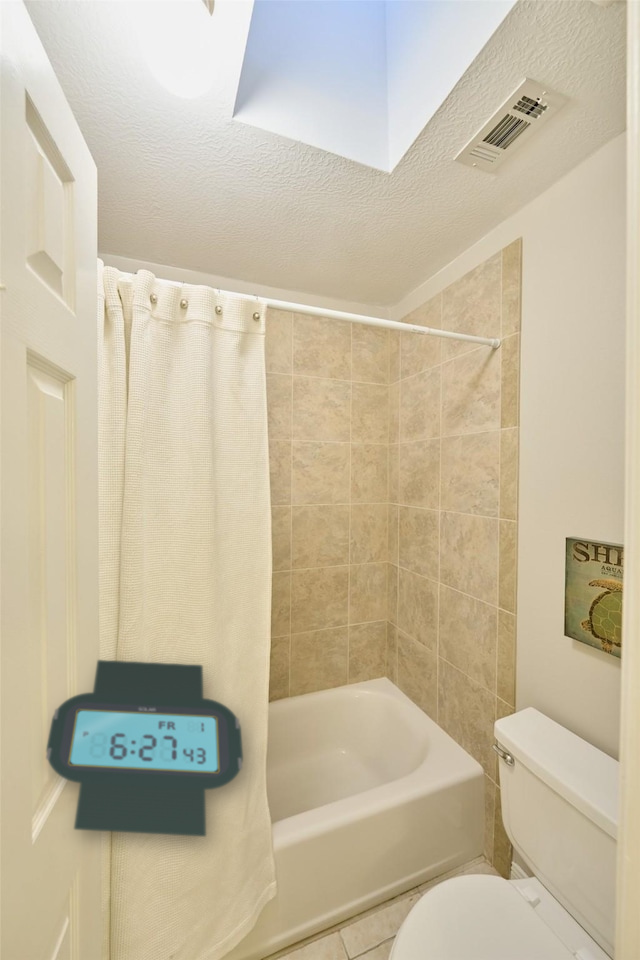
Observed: {"hour": 6, "minute": 27, "second": 43}
